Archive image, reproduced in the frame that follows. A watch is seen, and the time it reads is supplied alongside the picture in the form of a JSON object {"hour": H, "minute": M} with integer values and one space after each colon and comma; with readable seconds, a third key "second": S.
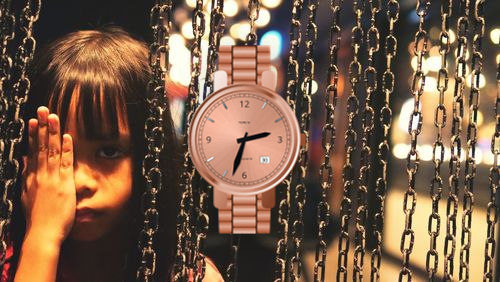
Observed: {"hour": 2, "minute": 33}
